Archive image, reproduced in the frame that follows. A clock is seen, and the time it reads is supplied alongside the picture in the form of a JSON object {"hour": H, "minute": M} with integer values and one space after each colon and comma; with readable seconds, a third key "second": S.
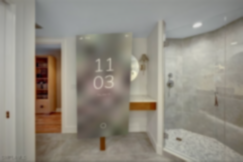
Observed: {"hour": 11, "minute": 3}
